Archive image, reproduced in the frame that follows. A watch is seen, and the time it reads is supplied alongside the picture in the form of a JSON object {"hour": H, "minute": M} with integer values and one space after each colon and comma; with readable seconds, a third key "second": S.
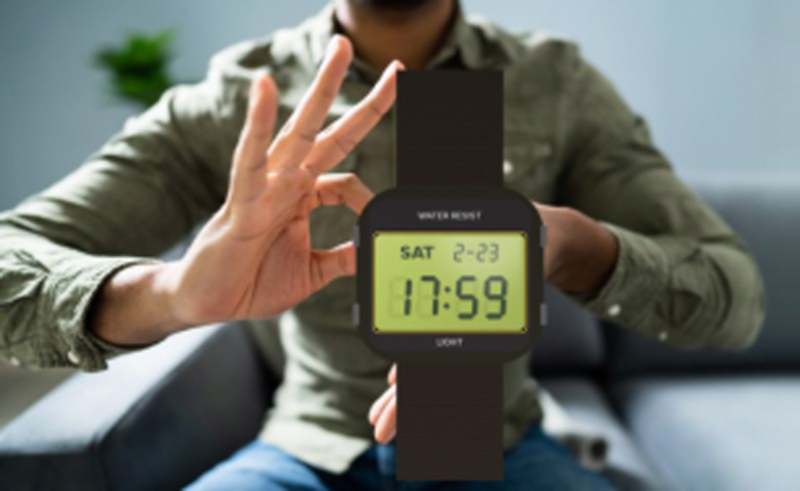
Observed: {"hour": 17, "minute": 59}
